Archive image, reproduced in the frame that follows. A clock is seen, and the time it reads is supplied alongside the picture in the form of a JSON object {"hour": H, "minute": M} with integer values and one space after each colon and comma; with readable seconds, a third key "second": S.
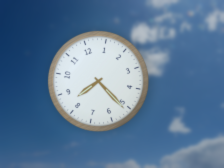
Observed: {"hour": 8, "minute": 26}
